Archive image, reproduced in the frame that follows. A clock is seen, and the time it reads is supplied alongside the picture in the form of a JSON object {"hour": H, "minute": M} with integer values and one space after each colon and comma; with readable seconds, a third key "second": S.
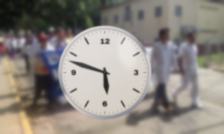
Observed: {"hour": 5, "minute": 48}
